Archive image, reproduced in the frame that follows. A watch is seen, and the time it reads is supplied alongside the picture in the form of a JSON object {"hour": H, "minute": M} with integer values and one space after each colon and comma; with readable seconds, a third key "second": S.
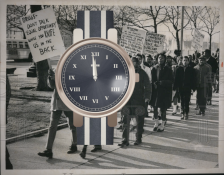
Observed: {"hour": 11, "minute": 59}
